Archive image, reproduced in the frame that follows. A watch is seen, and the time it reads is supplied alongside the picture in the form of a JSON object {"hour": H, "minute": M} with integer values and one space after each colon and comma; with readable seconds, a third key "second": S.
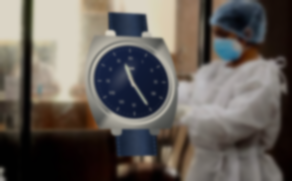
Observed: {"hour": 11, "minute": 25}
